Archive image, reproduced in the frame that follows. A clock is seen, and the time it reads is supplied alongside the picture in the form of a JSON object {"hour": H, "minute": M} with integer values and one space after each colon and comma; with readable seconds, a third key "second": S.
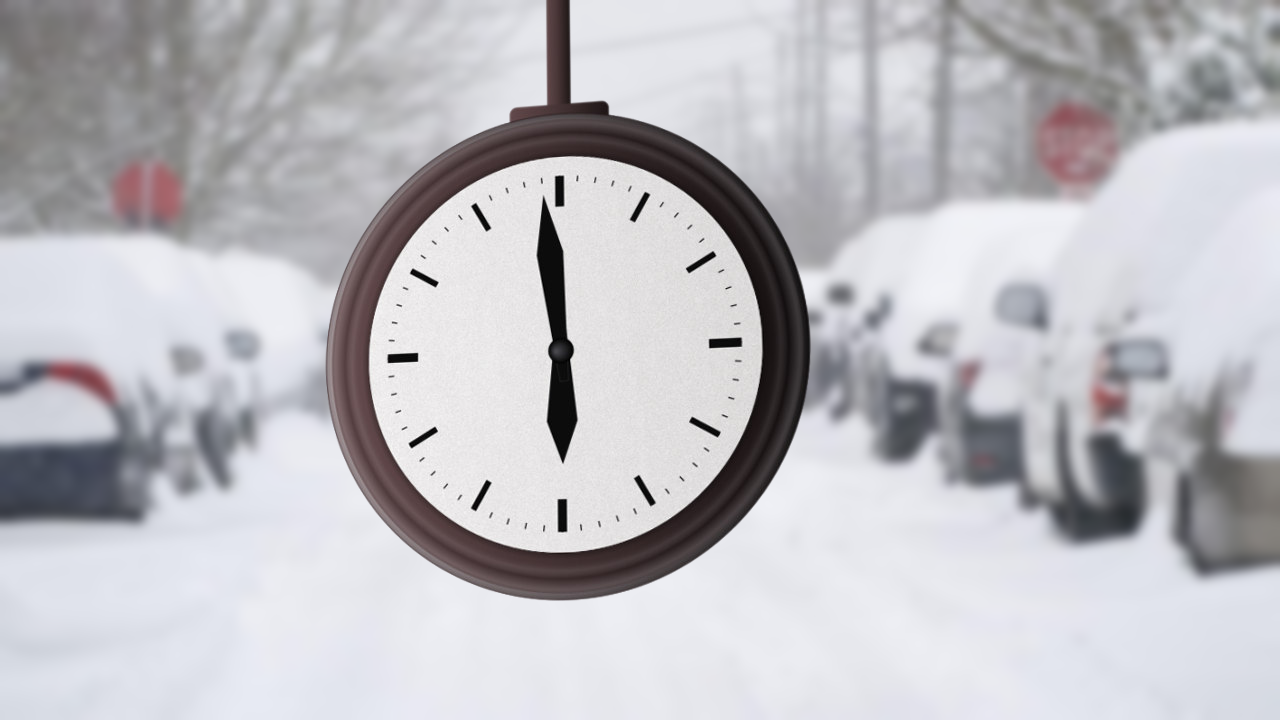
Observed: {"hour": 5, "minute": 59}
